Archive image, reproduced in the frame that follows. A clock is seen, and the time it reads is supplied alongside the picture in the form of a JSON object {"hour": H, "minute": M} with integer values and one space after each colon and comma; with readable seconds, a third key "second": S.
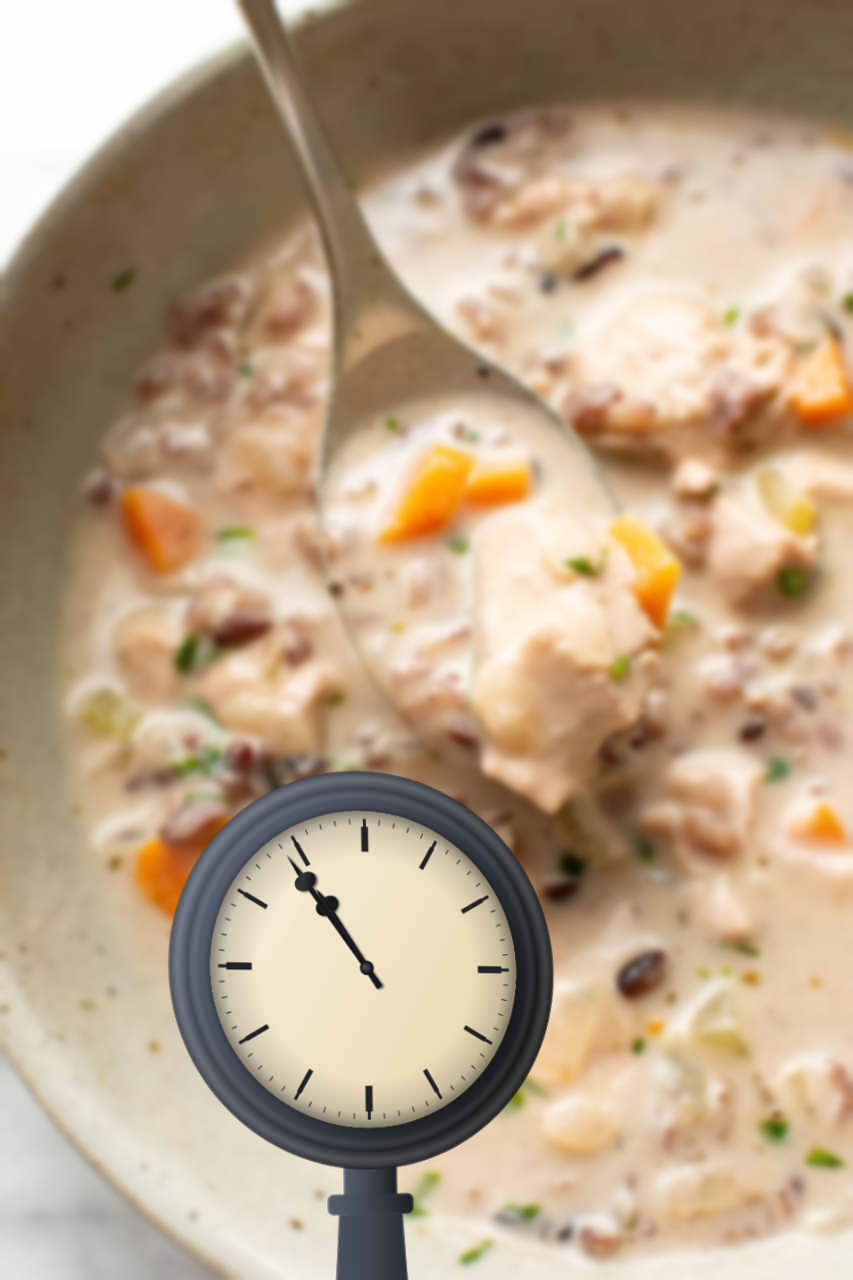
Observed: {"hour": 10, "minute": 54}
